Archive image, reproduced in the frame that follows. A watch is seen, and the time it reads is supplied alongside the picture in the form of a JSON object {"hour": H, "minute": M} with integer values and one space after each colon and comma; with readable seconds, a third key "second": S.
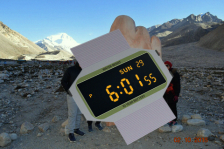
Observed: {"hour": 6, "minute": 1, "second": 55}
